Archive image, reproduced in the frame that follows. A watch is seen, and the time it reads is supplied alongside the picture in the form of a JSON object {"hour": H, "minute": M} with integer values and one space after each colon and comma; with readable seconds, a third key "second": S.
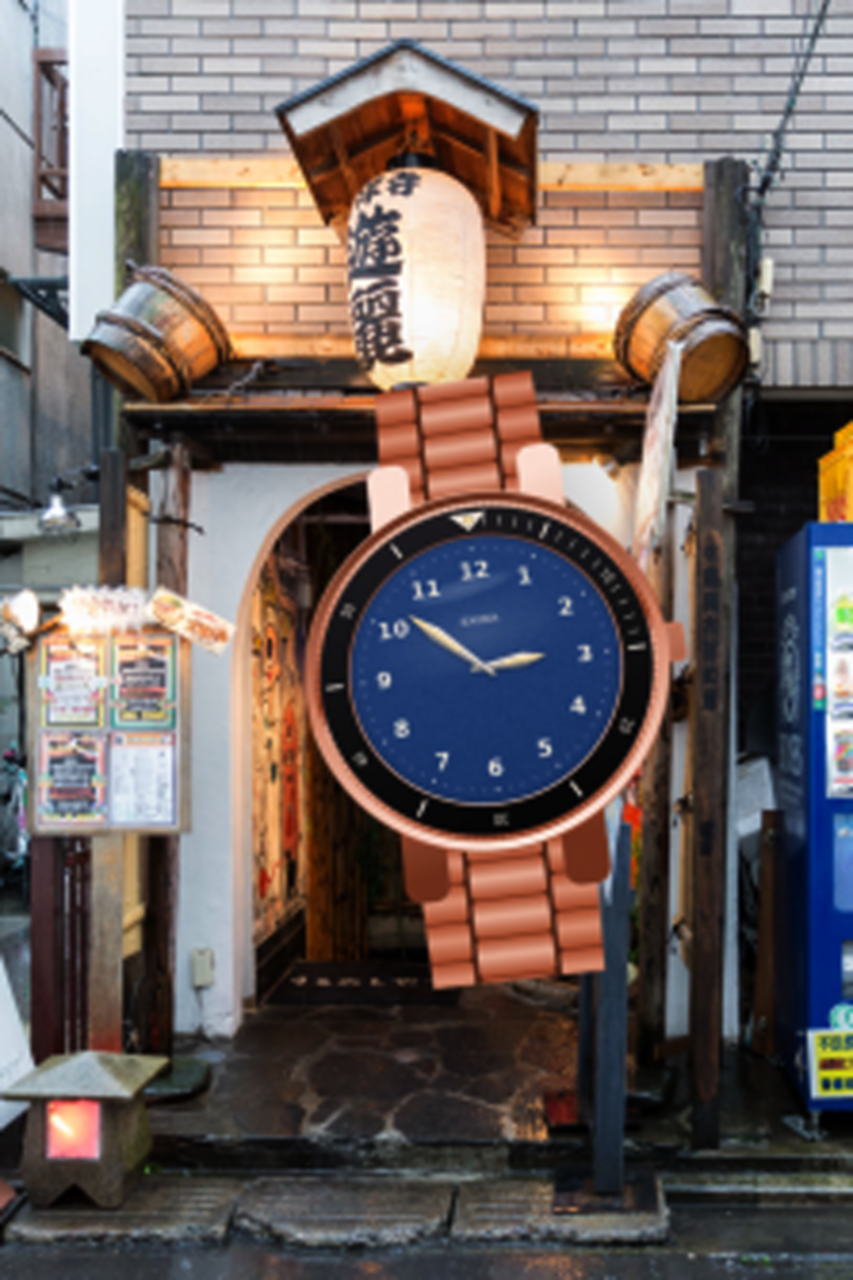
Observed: {"hour": 2, "minute": 52}
